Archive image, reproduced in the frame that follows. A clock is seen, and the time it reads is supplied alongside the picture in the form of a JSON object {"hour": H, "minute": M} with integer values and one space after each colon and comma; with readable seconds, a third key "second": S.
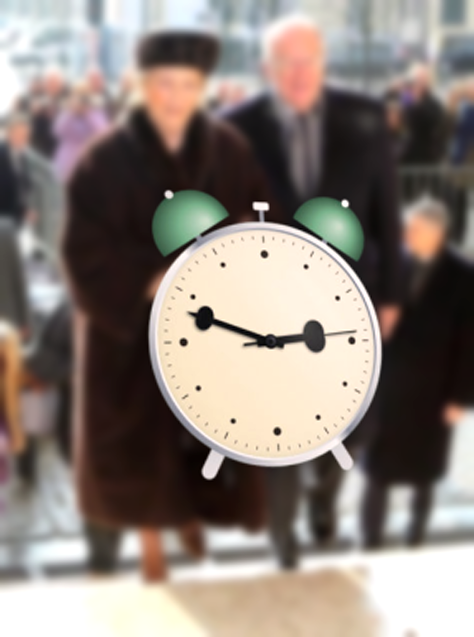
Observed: {"hour": 2, "minute": 48, "second": 14}
